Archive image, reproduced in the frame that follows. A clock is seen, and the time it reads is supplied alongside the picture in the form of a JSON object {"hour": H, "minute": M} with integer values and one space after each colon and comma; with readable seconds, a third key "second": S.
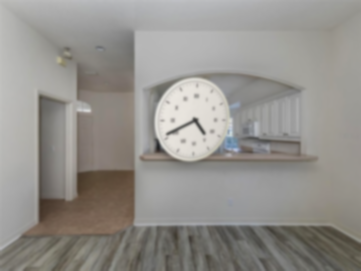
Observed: {"hour": 4, "minute": 41}
